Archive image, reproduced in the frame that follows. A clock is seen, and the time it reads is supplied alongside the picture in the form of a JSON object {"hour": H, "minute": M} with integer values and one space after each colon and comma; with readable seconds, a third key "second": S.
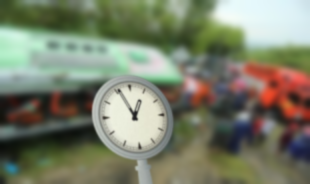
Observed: {"hour": 12, "minute": 56}
